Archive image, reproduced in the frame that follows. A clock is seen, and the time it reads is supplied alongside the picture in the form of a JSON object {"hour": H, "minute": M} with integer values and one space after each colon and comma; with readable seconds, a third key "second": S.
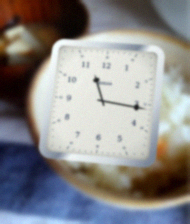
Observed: {"hour": 11, "minute": 16}
